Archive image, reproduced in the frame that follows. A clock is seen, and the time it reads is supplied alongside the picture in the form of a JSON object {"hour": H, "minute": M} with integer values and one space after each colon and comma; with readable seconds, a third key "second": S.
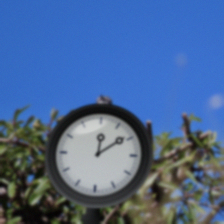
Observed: {"hour": 12, "minute": 9}
